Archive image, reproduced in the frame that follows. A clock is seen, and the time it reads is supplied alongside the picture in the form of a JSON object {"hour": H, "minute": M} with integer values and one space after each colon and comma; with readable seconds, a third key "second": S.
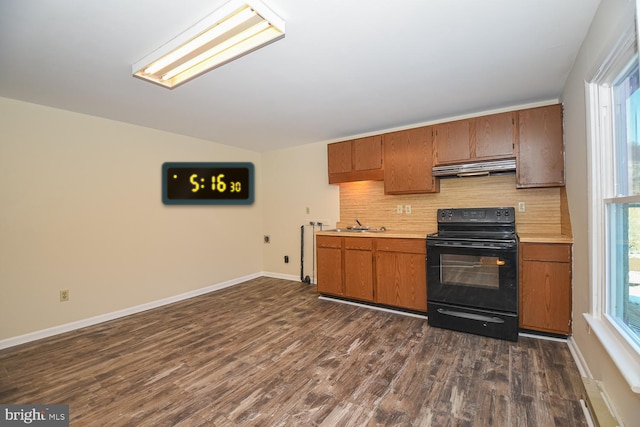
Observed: {"hour": 5, "minute": 16, "second": 30}
